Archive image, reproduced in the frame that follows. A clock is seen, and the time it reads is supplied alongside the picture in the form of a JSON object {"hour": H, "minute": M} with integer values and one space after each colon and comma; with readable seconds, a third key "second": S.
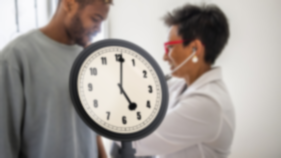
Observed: {"hour": 5, "minute": 1}
